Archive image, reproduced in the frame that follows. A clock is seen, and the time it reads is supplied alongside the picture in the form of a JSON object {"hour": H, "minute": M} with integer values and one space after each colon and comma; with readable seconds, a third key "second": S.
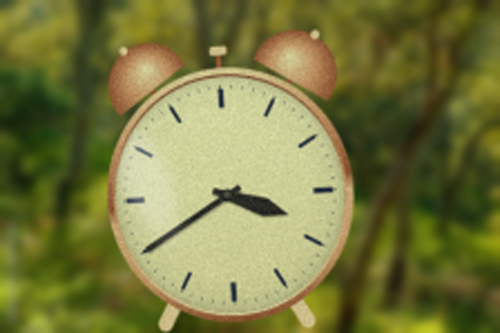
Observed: {"hour": 3, "minute": 40}
